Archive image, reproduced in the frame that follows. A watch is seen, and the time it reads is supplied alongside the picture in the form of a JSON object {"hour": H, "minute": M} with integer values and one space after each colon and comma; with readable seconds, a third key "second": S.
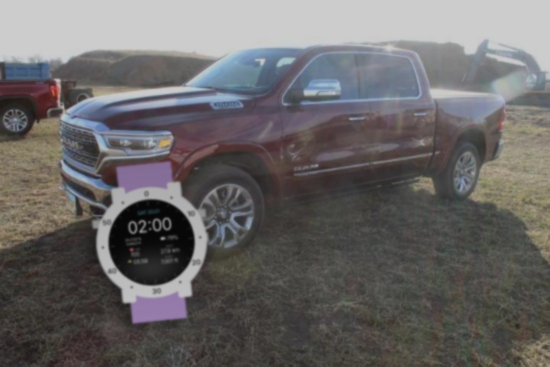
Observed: {"hour": 2, "minute": 0}
